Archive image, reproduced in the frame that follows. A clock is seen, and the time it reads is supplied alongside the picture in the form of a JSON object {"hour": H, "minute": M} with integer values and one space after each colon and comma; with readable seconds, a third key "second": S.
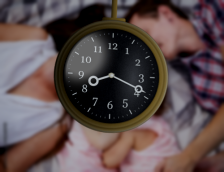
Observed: {"hour": 8, "minute": 19}
